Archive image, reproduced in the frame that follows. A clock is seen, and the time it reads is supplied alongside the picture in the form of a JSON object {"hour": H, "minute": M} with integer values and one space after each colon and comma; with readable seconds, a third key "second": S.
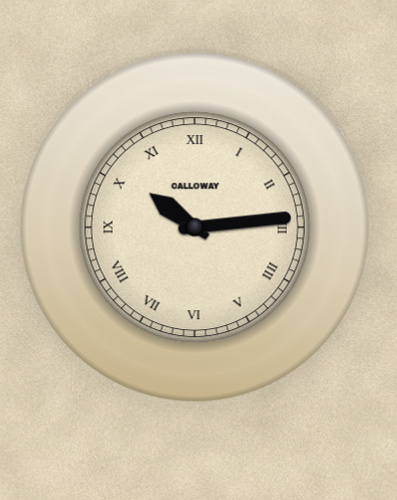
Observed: {"hour": 10, "minute": 14}
